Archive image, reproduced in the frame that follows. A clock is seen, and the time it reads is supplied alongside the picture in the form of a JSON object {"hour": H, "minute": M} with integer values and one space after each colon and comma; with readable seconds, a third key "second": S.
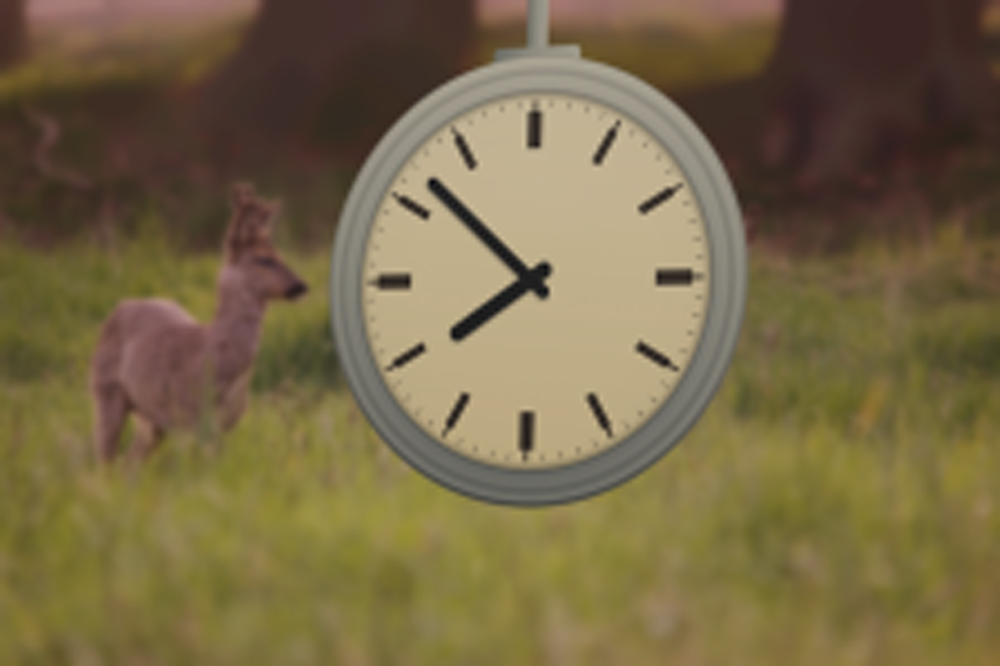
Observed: {"hour": 7, "minute": 52}
